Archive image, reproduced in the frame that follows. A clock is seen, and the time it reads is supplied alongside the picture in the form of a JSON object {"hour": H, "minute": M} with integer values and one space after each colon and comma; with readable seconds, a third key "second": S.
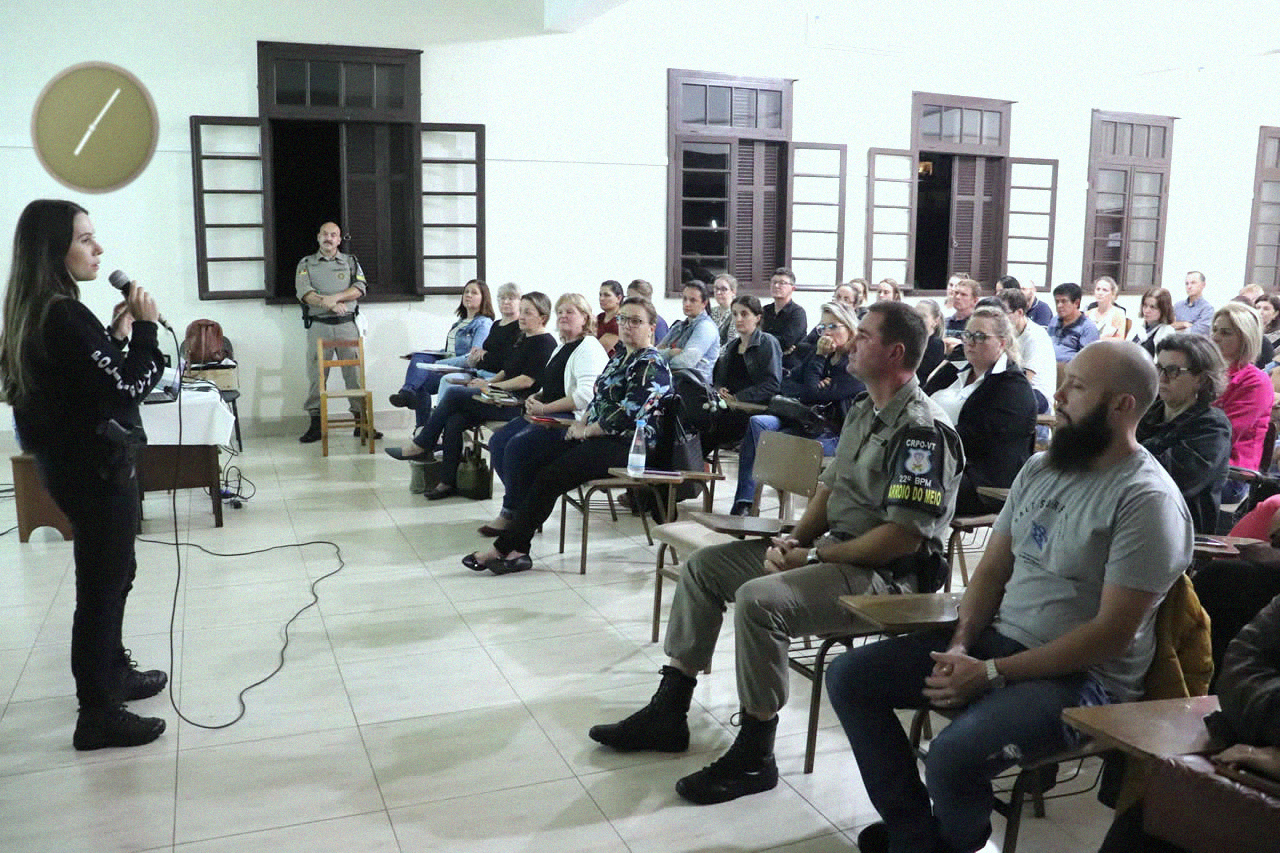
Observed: {"hour": 7, "minute": 6}
